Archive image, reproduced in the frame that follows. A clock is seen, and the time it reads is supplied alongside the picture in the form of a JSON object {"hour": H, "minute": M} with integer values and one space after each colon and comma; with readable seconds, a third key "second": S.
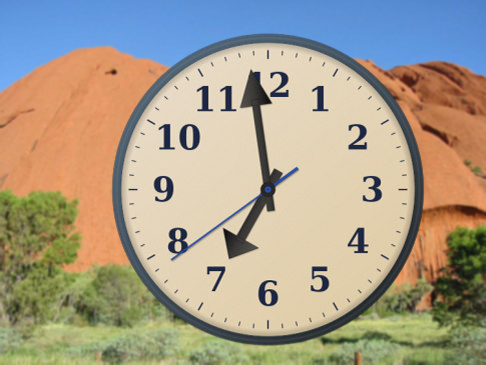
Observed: {"hour": 6, "minute": 58, "second": 39}
